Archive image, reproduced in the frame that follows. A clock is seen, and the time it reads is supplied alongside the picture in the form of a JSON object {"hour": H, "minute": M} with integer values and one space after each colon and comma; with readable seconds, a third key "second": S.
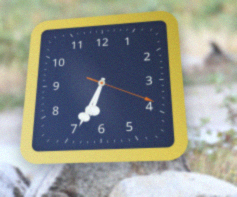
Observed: {"hour": 6, "minute": 34, "second": 19}
